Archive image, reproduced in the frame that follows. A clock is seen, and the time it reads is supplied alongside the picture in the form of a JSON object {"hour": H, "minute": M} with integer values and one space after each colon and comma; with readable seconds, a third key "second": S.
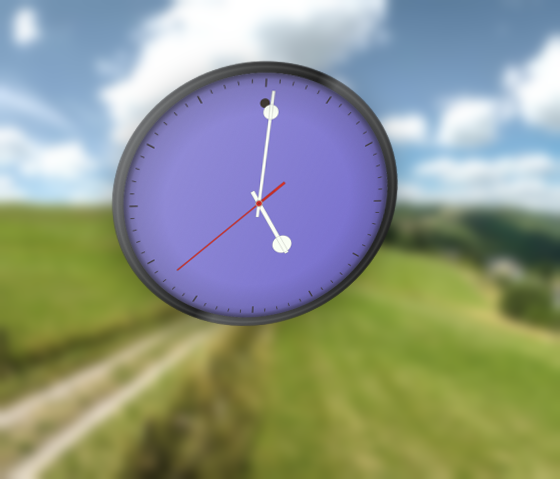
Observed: {"hour": 5, "minute": 0, "second": 38}
